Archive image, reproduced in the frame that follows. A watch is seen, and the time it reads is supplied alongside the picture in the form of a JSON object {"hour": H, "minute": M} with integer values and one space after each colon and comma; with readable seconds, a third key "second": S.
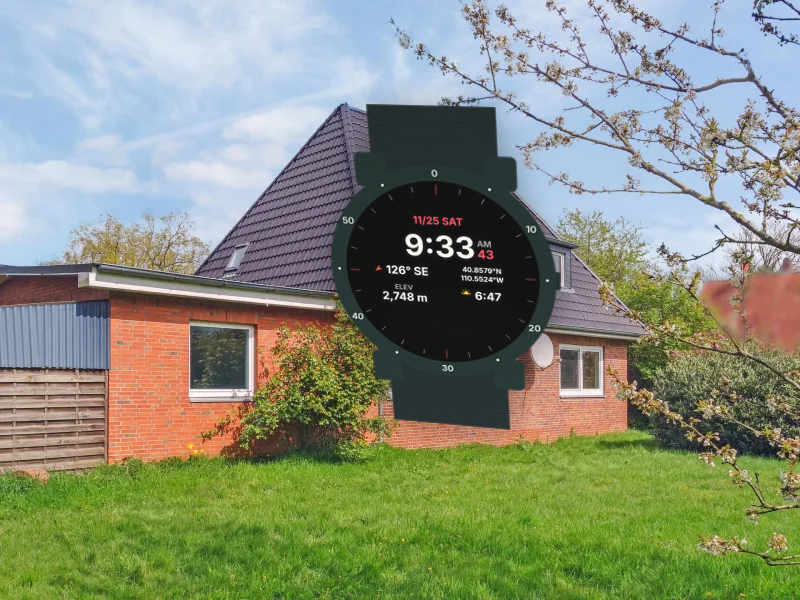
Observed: {"hour": 9, "minute": 33, "second": 43}
